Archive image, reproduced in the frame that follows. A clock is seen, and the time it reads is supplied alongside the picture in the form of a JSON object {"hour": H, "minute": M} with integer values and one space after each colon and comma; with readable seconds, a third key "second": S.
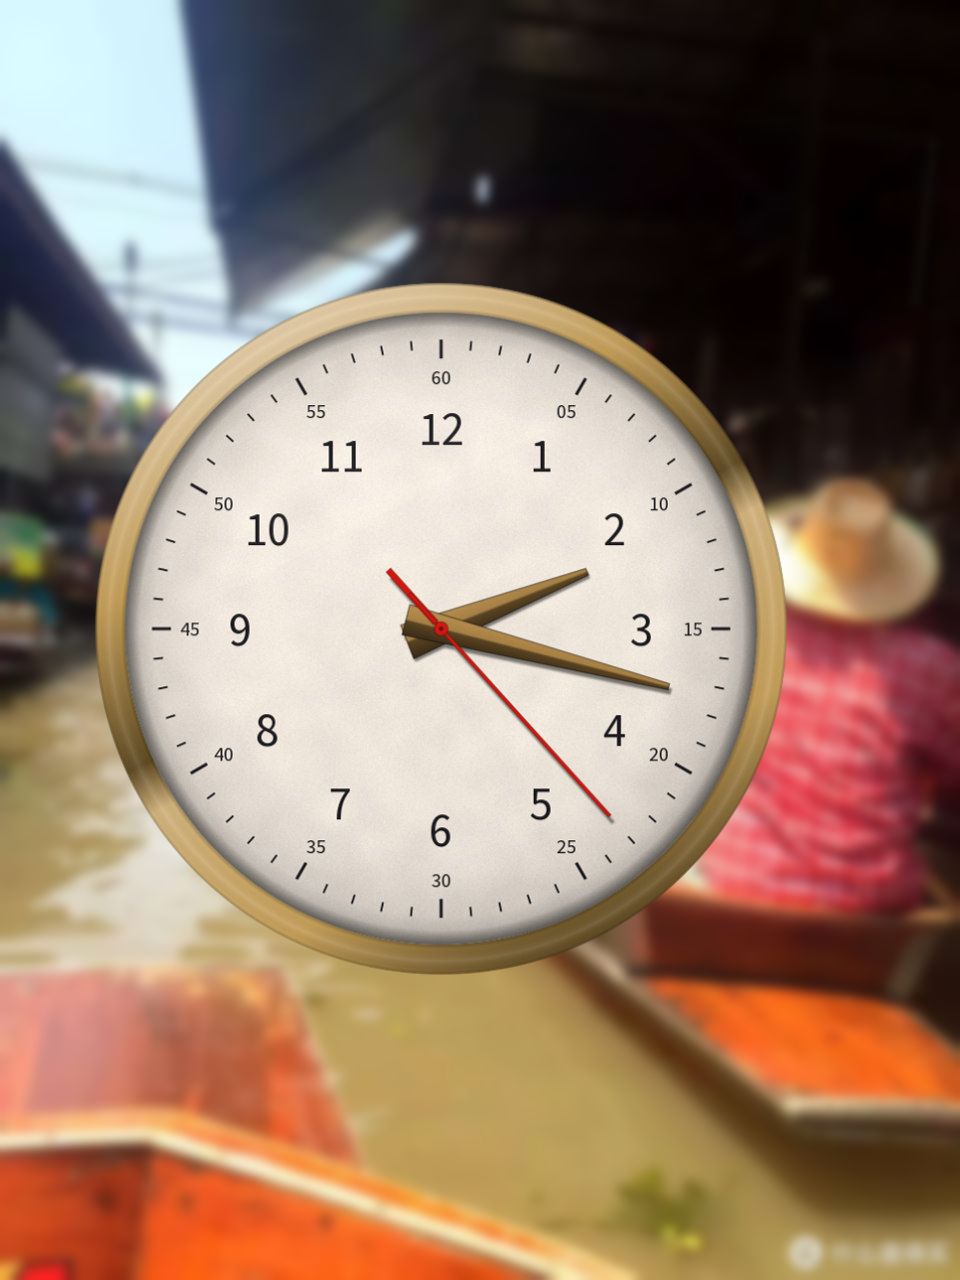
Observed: {"hour": 2, "minute": 17, "second": 23}
